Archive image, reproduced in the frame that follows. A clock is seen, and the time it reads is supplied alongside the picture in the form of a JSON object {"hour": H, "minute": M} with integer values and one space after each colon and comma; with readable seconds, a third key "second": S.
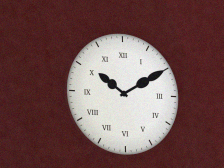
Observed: {"hour": 10, "minute": 10}
